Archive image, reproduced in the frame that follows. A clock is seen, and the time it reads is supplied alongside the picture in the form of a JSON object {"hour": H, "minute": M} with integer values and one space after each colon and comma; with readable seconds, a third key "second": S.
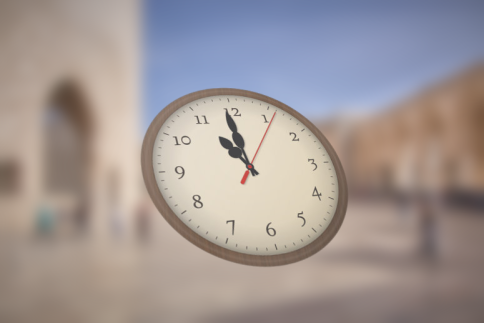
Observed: {"hour": 10, "minute": 59, "second": 6}
